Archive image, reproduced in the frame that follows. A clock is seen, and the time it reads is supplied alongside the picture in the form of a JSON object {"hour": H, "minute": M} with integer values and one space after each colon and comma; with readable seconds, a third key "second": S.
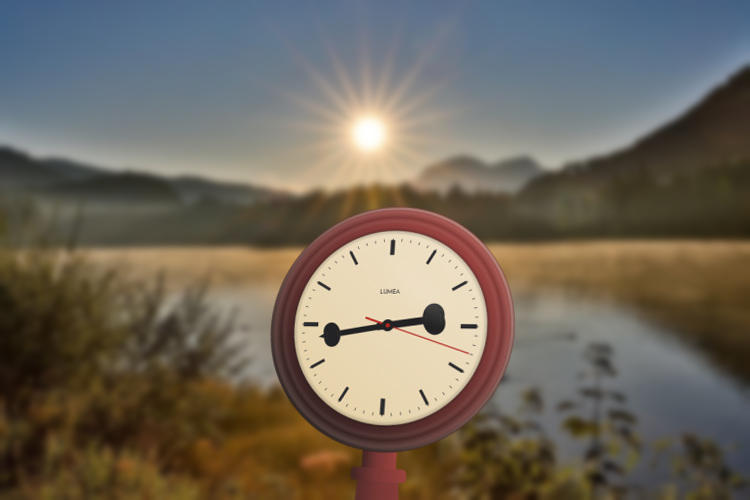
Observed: {"hour": 2, "minute": 43, "second": 18}
